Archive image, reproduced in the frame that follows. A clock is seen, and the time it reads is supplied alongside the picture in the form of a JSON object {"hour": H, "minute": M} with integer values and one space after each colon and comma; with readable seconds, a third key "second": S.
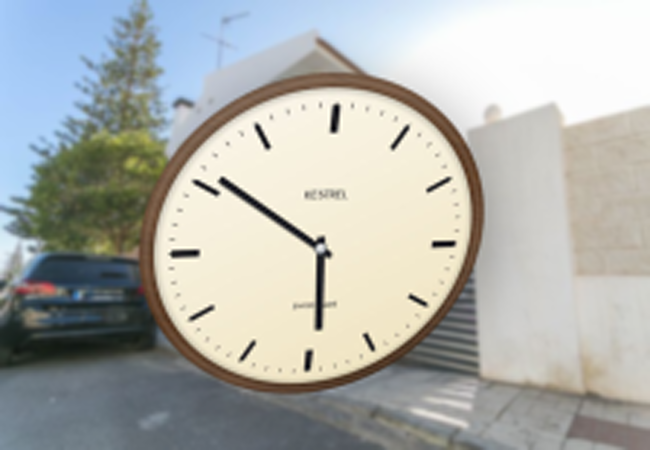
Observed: {"hour": 5, "minute": 51}
